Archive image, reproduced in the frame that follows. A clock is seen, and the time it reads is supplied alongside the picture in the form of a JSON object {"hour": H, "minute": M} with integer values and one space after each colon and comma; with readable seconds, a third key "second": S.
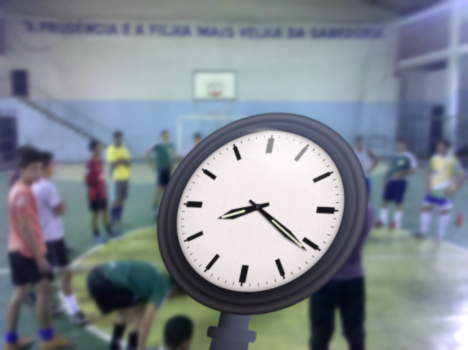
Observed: {"hour": 8, "minute": 21}
